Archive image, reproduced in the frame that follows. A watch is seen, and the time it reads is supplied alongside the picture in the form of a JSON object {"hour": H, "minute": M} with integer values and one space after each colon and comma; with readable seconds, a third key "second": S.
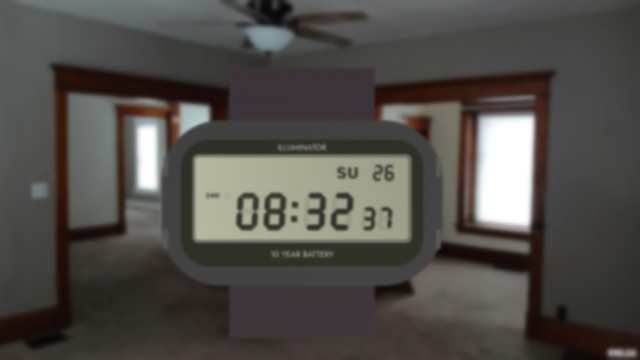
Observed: {"hour": 8, "minute": 32, "second": 37}
